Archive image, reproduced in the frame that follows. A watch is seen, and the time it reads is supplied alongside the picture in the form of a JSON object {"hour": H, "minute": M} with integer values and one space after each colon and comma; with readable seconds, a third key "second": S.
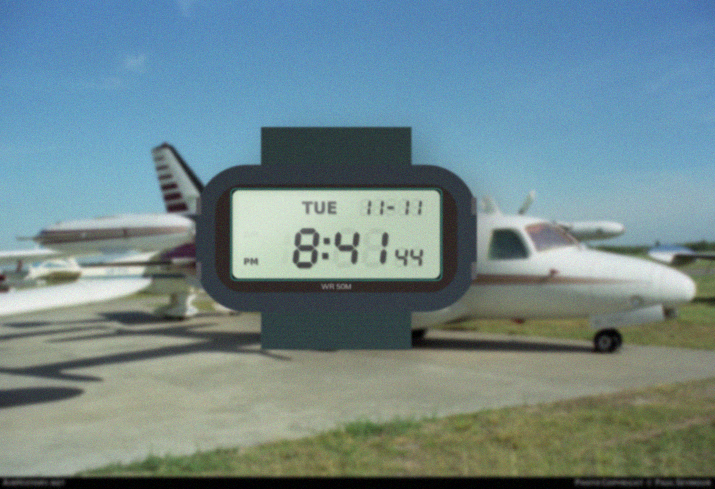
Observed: {"hour": 8, "minute": 41, "second": 44}
